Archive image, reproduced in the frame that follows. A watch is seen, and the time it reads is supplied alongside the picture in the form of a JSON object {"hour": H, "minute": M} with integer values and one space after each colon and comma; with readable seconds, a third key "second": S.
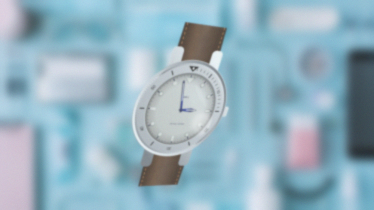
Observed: {"hour": 2, "minute": 58}
